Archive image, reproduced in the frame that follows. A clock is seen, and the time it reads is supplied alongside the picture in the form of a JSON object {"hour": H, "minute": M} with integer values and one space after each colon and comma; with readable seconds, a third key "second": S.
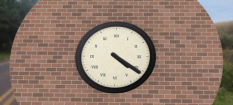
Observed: {"hour": 4, "minute": 21}
